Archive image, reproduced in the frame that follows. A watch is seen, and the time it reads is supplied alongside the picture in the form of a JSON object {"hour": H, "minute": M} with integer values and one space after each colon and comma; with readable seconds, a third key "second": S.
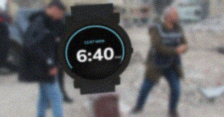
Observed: {"hour": 6, "minute": 40}
